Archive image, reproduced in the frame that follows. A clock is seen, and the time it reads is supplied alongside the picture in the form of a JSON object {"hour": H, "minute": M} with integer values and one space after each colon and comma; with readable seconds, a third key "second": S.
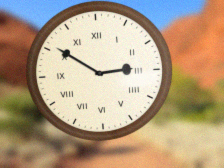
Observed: {"hour": 2, "minute": 51}
